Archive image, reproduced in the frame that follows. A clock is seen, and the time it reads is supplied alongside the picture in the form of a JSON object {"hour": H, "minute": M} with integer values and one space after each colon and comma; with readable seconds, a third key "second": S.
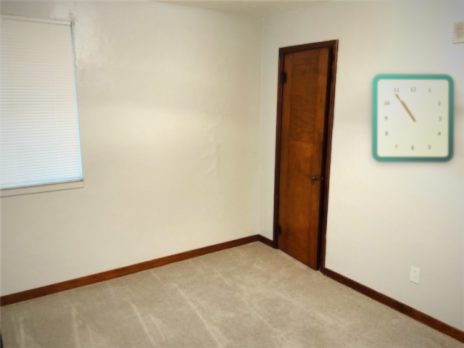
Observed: {"hour": 10, "minute": 54}
